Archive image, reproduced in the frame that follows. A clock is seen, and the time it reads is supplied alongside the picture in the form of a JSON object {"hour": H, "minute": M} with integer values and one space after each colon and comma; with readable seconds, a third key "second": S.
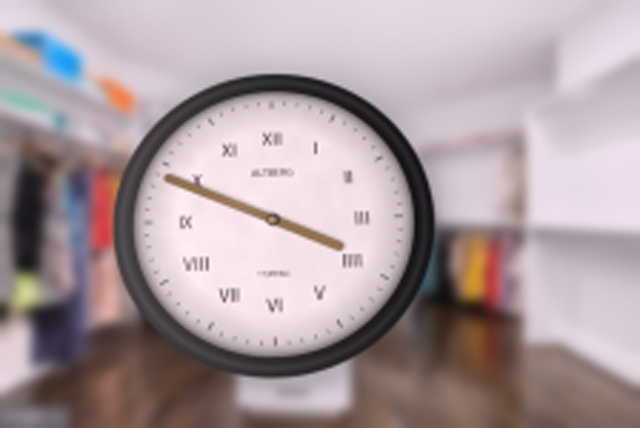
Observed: {"hour": 3, "minute": 49}
